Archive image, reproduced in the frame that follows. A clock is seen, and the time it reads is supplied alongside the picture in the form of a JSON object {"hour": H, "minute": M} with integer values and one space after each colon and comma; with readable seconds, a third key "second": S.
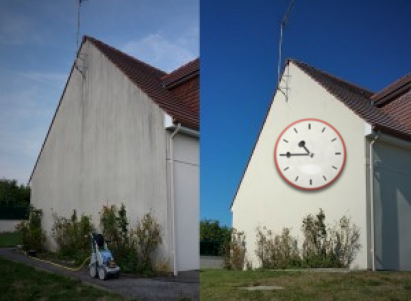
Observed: {"hour": 10, "minute": 45}
